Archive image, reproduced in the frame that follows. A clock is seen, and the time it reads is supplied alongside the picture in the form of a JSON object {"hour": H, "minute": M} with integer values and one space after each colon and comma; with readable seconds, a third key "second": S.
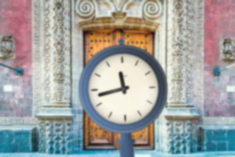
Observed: {"hour": 11, "minute": 43}
